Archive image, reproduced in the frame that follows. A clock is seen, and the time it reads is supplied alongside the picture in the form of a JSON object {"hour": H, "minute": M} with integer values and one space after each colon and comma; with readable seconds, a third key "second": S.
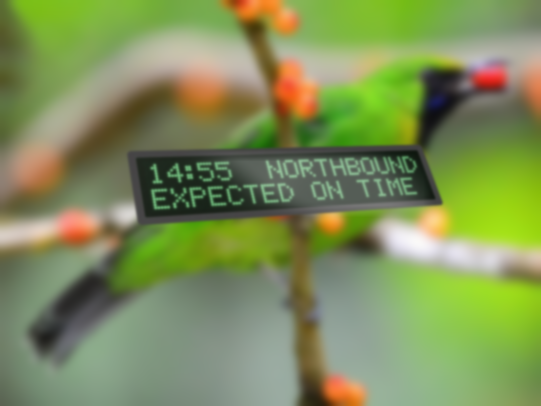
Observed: {"hour": 14, "minute": 55}
